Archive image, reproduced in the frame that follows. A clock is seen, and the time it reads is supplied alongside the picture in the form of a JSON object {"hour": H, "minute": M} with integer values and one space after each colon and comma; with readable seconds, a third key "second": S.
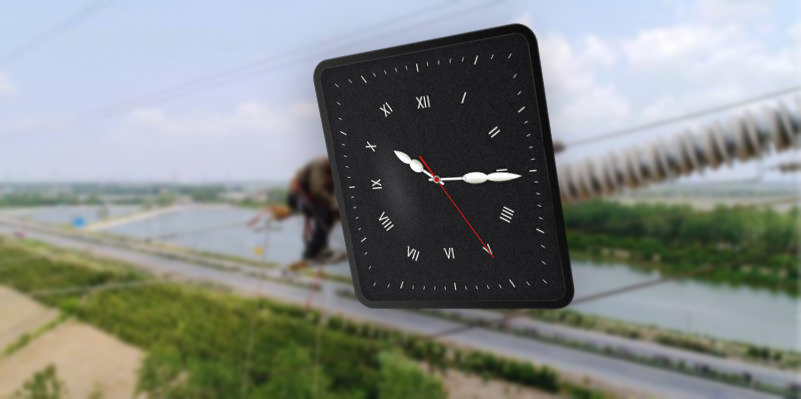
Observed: {"hour": 10, "minute": 15, "second": 25}
